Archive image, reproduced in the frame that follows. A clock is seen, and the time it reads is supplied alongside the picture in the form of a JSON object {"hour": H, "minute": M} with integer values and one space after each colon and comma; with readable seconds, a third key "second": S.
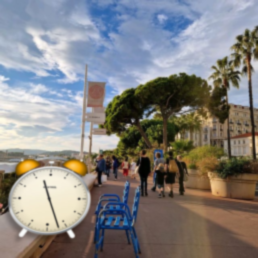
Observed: {"hour": 11, "minute": 27}
